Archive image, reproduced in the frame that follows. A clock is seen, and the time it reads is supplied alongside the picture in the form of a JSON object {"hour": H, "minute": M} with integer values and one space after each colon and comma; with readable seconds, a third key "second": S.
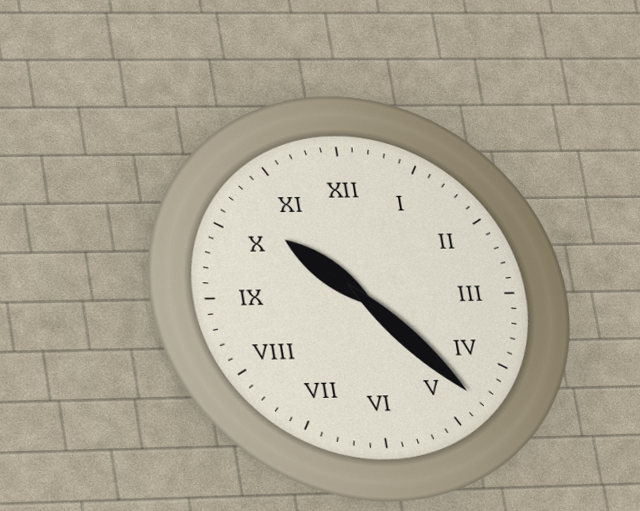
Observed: {"hour": 10, "minute": 23}
